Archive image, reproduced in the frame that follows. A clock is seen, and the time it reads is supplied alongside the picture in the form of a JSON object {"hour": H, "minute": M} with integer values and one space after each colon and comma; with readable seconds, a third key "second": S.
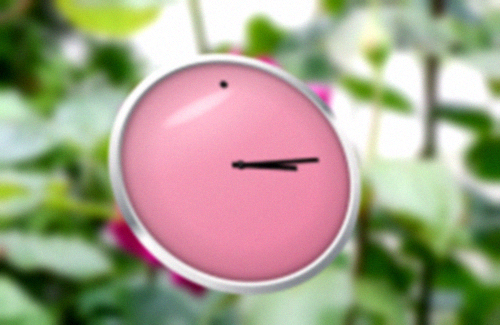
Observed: {"hour": 3, "minute": 15}
